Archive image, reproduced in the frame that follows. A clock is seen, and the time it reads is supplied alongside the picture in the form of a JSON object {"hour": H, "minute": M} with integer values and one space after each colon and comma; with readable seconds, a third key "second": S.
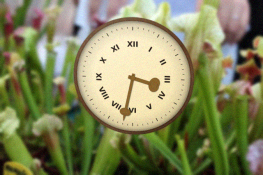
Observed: {"hour": 3, "minute": 32}
